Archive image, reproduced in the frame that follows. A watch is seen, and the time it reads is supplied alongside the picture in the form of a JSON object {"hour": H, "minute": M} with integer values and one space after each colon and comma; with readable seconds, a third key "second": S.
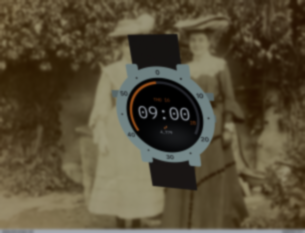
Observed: {"hour": 9, "minute": 0}
